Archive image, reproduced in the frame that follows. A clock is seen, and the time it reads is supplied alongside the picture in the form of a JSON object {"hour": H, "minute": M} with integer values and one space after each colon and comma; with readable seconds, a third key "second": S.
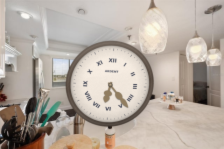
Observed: {"hour": 6, "minute": 23}
